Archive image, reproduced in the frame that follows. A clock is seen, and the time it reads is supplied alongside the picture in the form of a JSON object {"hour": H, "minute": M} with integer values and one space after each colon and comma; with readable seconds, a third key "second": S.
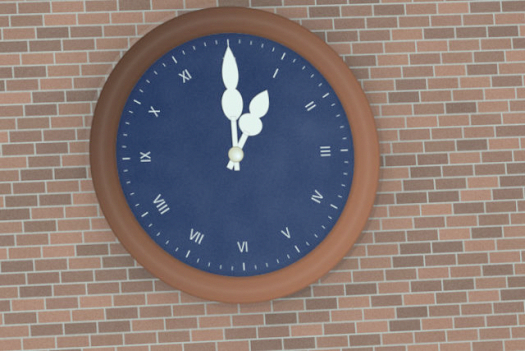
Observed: {"hour": 1, "minute": 0}
